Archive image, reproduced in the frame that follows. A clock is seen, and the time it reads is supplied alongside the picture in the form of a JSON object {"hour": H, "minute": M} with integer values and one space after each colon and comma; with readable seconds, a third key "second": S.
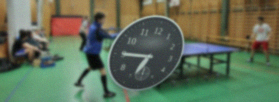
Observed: {"hour": 6, "minute": 45}
